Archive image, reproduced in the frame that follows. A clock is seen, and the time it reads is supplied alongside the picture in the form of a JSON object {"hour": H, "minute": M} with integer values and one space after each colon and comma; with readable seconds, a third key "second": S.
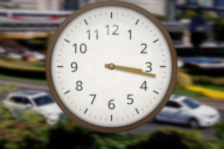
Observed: {"hour": 3, "minute": 17}
